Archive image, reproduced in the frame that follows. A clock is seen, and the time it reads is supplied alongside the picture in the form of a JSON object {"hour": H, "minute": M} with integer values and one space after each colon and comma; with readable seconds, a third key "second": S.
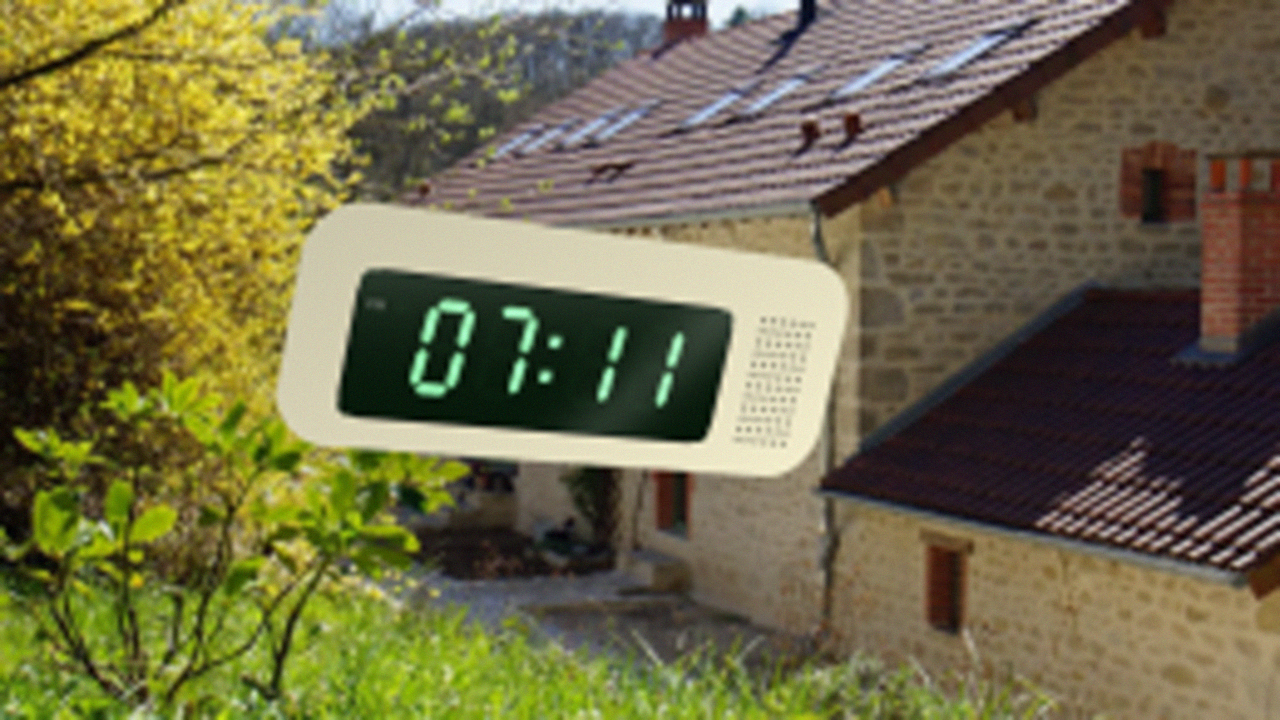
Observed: {"hour": 7, "minute": 11}
